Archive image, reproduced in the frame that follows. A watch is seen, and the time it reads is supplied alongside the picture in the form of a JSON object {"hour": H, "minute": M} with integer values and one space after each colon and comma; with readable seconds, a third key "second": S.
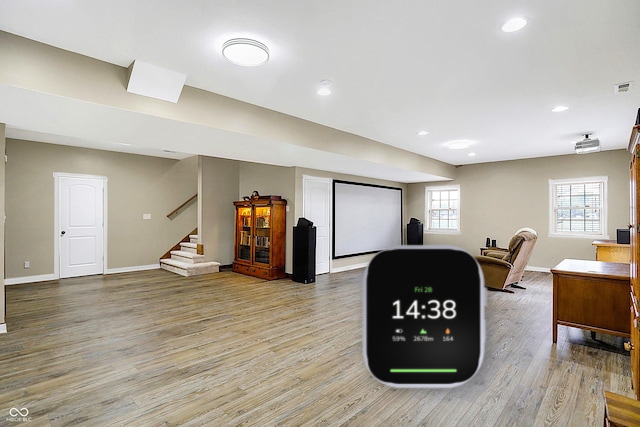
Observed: {"hour": 14, "minute": 38}
